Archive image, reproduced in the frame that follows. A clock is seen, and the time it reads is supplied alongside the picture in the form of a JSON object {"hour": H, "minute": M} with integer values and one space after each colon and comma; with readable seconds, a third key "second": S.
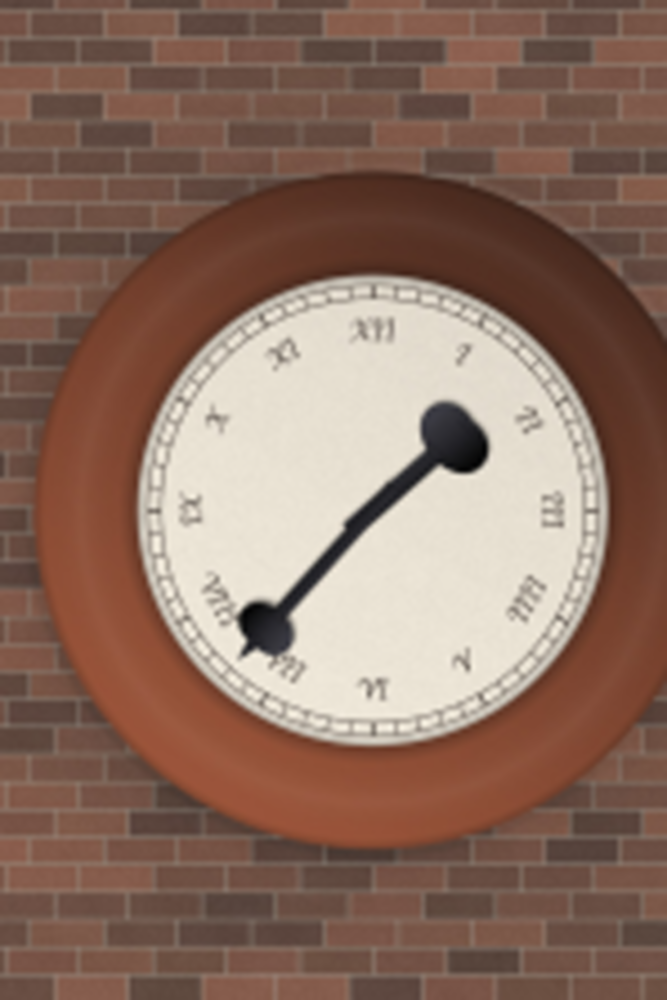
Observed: {"hour": 1, "minute": 37}
